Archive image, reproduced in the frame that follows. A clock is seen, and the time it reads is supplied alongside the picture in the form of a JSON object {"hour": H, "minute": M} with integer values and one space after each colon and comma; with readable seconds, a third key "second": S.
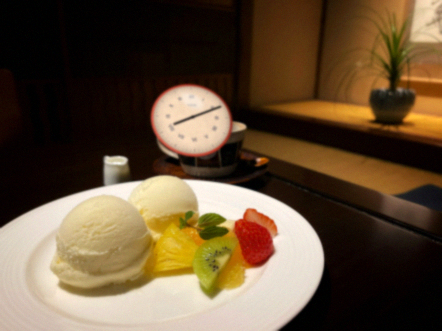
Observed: {"hour": 8, "minute": 11}
